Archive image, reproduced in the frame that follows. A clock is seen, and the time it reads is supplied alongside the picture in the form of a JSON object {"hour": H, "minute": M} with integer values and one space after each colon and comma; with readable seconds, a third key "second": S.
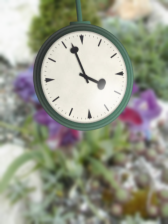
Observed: {"hour": 3, "minute": 57}
